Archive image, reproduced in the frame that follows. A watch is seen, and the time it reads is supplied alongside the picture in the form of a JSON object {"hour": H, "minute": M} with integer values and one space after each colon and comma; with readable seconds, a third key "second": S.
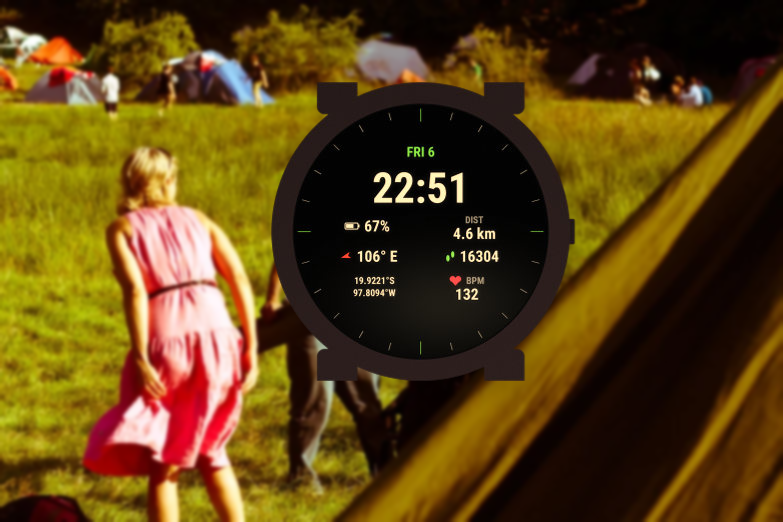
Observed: {"hour": 22, "minute": 51}
